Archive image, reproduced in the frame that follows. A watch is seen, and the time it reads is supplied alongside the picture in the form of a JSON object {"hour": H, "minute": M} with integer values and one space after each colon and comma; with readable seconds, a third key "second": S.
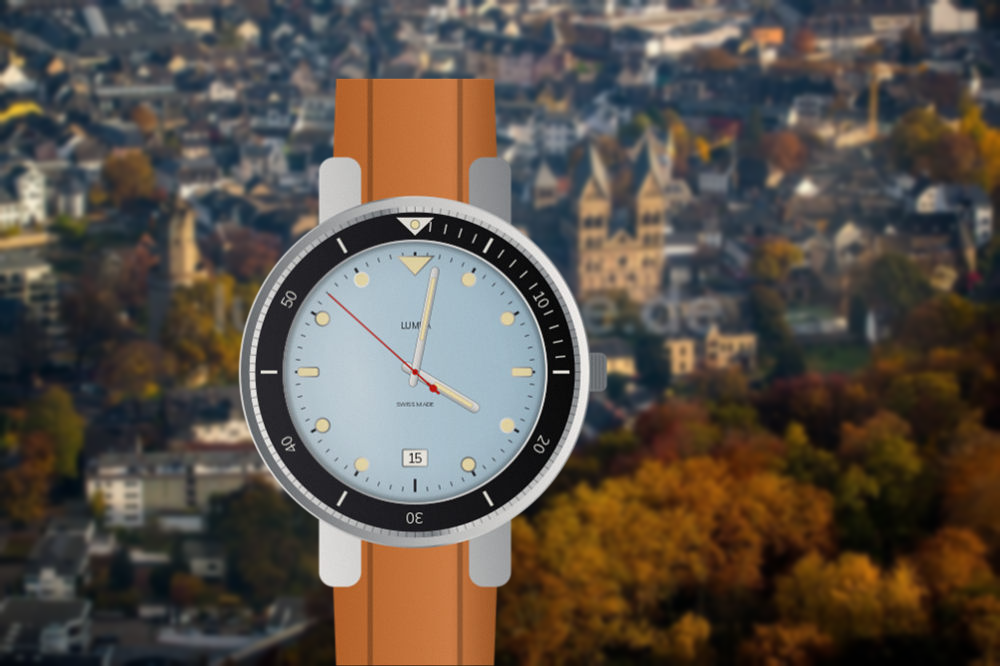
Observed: {"hour": 4, "minute": 1, "second": 52}
